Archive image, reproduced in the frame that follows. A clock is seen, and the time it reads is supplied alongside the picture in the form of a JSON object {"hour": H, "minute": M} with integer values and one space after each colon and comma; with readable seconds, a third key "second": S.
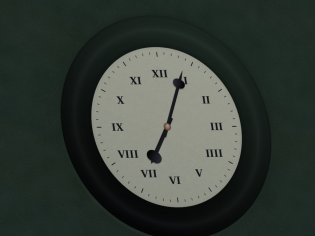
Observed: {"hour": 7, "minute": 4}
